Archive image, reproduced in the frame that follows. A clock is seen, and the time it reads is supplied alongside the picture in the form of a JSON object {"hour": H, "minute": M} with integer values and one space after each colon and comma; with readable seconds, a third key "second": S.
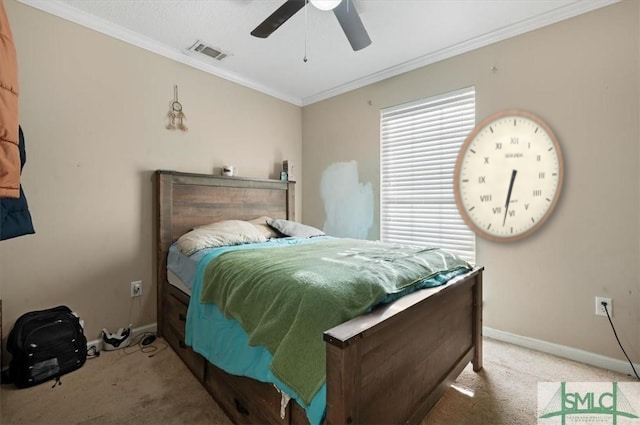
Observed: {"hour": 6, "minute": 32}
